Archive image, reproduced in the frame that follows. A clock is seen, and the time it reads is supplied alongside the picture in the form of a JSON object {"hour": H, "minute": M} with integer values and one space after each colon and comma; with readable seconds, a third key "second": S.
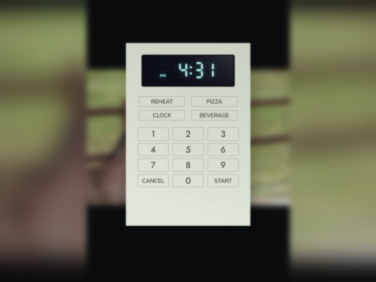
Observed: {"hour": 4, "minute": 31}
